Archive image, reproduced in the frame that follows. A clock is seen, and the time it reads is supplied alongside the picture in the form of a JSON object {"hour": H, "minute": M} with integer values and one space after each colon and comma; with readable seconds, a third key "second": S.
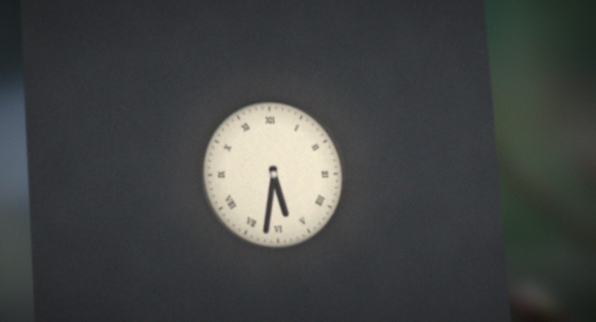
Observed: {"hour": 5, "minute": 32}
